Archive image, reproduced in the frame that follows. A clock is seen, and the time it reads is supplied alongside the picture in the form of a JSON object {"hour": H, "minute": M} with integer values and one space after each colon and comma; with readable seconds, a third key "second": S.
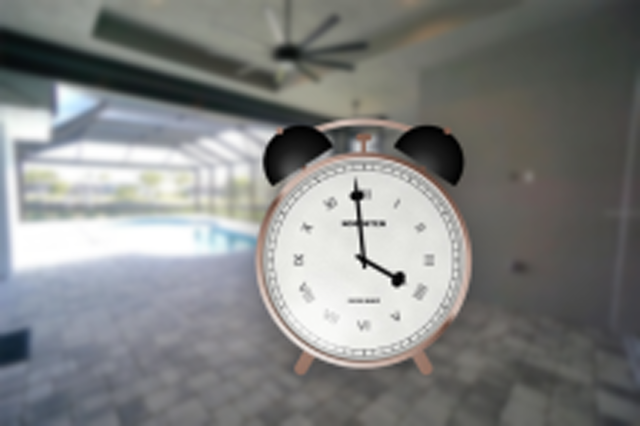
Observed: {"hour": 3, "minute": 59}
